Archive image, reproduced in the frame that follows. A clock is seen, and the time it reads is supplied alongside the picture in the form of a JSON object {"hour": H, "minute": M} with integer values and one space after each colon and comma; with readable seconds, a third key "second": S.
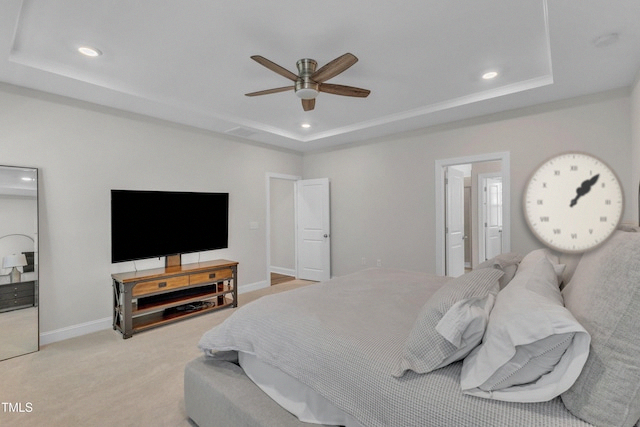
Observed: {"hour": 1, "minute": 7}
